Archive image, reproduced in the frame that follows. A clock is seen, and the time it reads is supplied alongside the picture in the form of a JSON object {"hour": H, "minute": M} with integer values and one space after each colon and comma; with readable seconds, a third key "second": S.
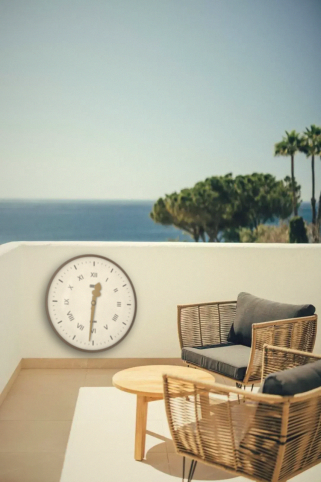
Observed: {"hour": 12, "minute": 31}
